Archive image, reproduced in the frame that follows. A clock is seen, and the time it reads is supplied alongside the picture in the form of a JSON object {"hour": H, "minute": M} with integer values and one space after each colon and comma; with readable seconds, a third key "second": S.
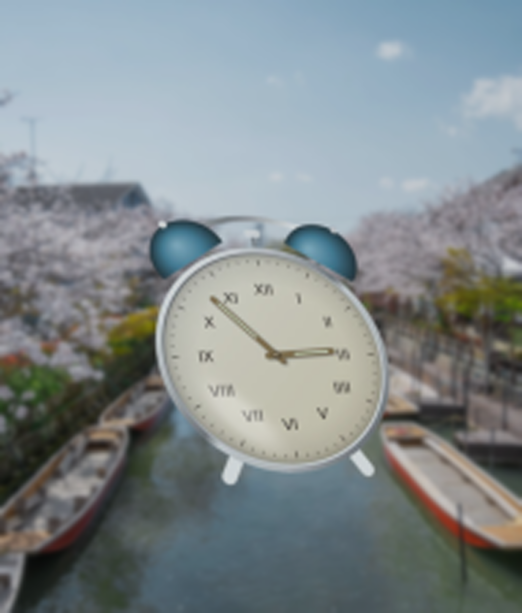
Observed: {"hour": 2, "minute": 53}
